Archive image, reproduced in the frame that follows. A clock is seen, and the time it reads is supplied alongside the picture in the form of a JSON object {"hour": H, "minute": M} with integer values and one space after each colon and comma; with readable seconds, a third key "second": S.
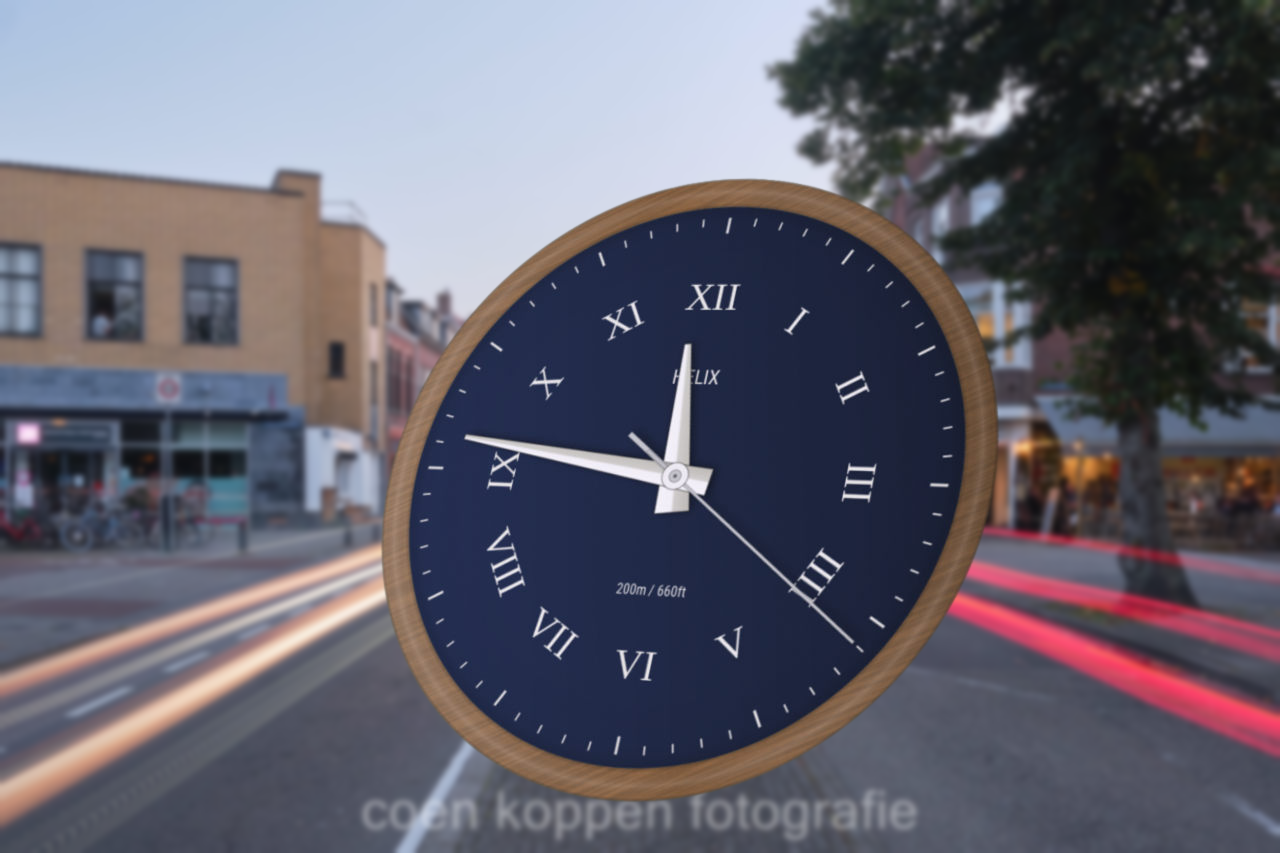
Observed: {"hour": 11, "minute": 46, "second": 21}
